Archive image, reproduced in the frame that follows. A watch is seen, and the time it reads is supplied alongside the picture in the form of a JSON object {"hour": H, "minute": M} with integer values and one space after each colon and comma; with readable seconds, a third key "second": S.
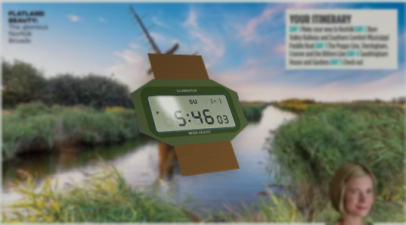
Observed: {"hour": 5, "minute": 46, "second": 3}
